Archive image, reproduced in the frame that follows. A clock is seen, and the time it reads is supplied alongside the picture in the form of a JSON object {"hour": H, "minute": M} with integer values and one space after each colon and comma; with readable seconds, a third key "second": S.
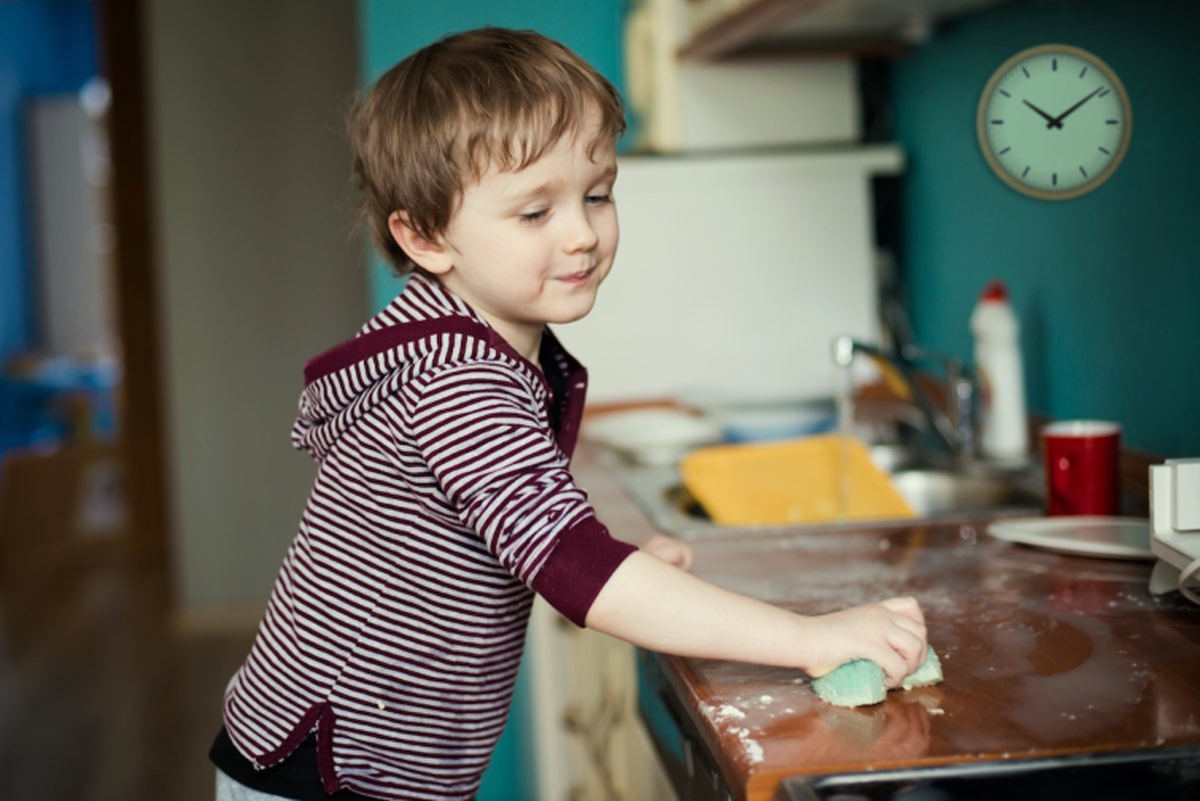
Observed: {"hour": 10, "minute": 9}
